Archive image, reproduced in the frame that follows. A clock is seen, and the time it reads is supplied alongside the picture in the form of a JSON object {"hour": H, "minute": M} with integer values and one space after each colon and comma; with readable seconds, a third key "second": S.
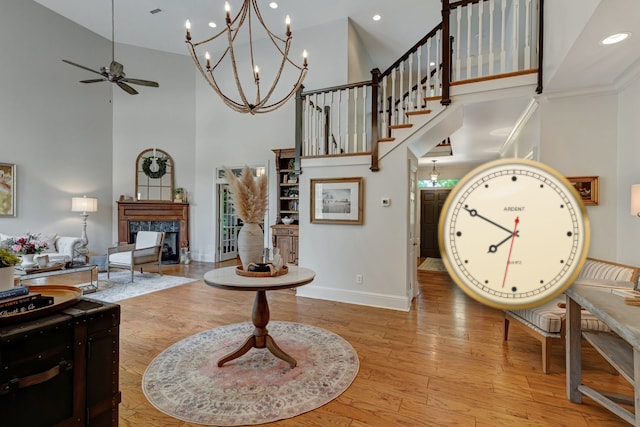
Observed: {"hour": 7, "minute": 49, "second": 32}
